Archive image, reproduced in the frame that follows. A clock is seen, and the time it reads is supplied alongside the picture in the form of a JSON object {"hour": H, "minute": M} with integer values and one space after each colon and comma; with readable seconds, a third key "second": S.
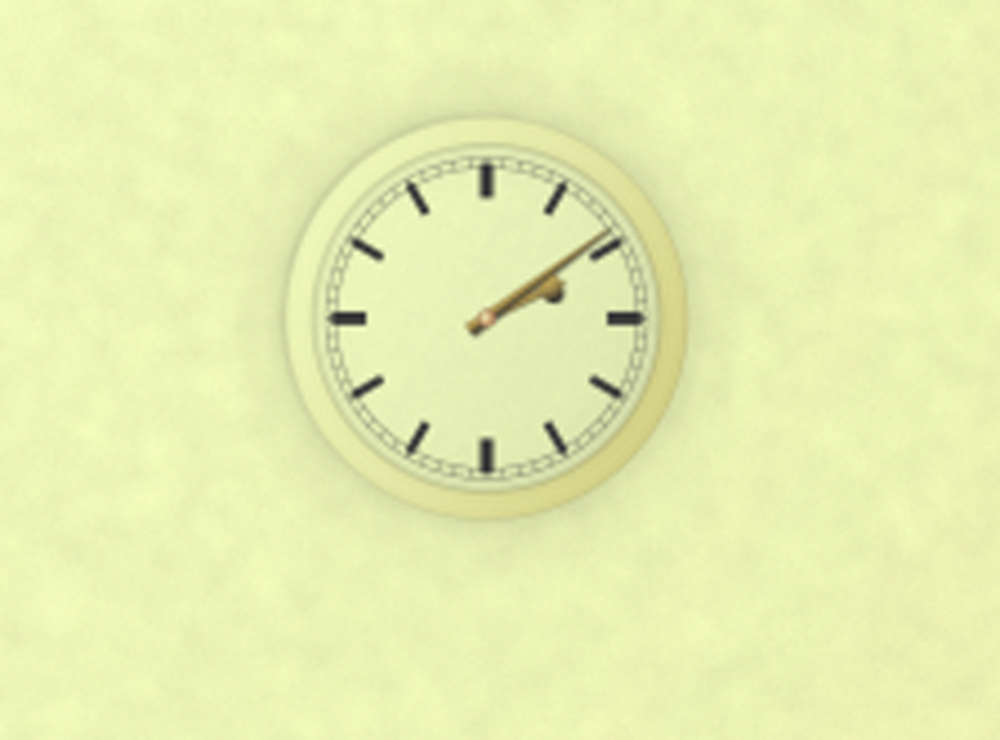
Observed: {"hour": 2, "minute": 9}
